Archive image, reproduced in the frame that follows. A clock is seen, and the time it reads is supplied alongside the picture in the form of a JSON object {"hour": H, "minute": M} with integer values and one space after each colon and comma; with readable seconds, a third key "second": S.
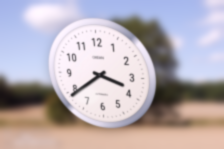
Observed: {"hour": 3, "minute": 39}
